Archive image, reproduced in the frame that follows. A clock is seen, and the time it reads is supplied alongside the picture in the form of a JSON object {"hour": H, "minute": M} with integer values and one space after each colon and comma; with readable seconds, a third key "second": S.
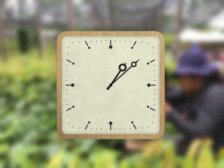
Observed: {"hour": 1, "minute": 8}
